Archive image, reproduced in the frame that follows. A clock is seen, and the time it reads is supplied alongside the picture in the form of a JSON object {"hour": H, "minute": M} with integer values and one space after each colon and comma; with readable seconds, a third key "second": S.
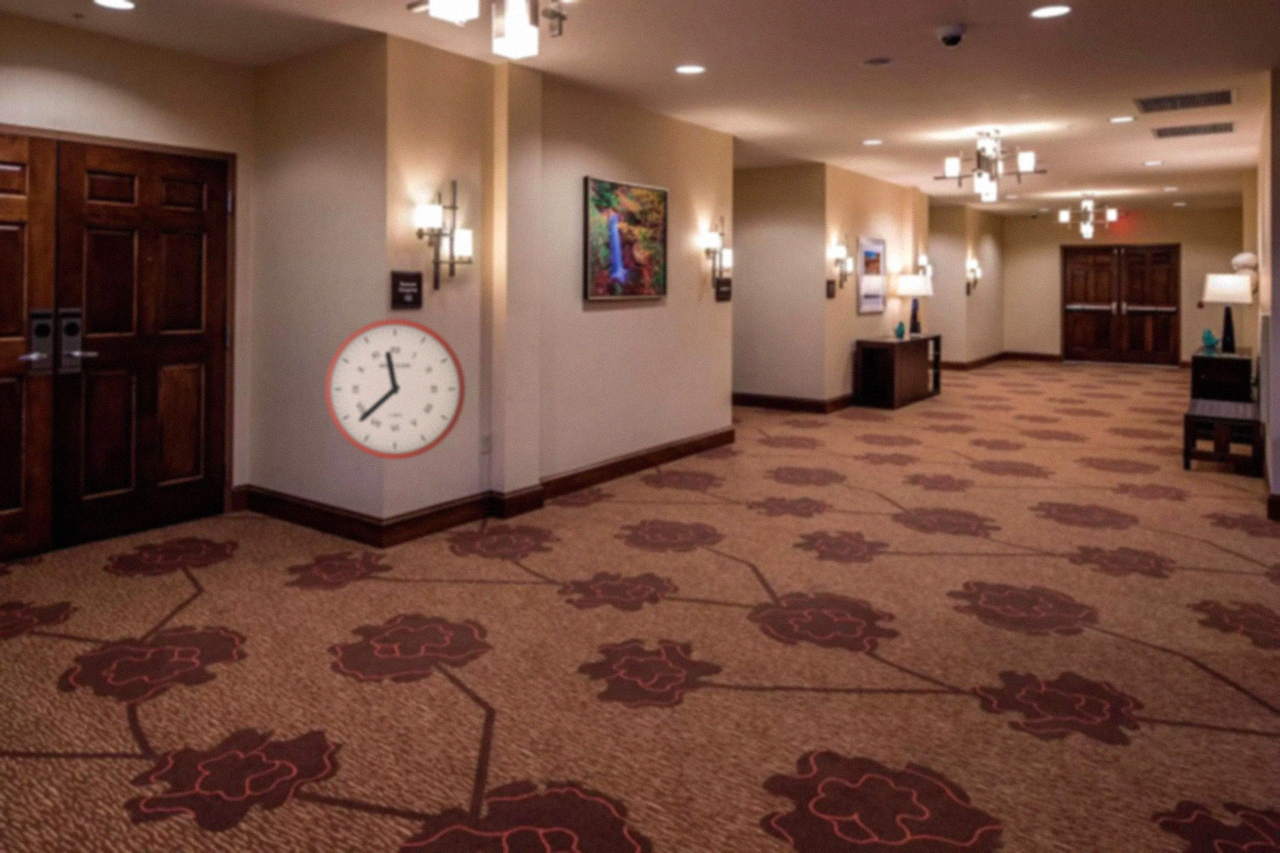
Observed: {"hour": 11, "minute": 38}
